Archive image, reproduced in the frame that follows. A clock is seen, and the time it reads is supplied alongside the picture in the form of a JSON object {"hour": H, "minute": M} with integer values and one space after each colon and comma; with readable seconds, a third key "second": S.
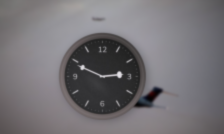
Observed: {"hour": 2, "minute": 49}
